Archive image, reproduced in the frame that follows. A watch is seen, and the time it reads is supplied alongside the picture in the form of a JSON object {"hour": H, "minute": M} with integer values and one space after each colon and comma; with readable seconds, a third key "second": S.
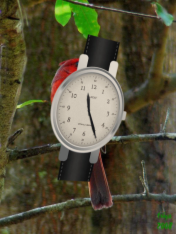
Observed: {"hour": 11, "minute": 25}
